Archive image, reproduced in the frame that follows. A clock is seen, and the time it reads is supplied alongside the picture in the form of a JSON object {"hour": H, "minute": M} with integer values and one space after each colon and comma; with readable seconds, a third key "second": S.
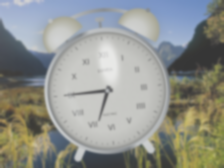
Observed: {"hour": 6, "minute": 45}
